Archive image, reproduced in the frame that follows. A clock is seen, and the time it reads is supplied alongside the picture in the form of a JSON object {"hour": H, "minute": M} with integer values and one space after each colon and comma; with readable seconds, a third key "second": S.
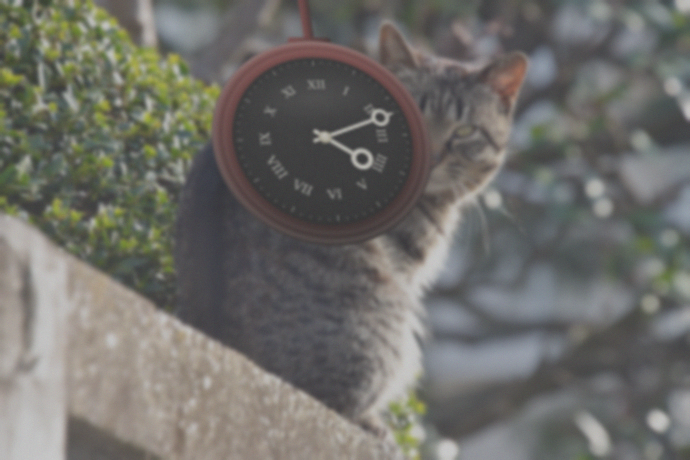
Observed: {"hour": 4, "minute": 12}
